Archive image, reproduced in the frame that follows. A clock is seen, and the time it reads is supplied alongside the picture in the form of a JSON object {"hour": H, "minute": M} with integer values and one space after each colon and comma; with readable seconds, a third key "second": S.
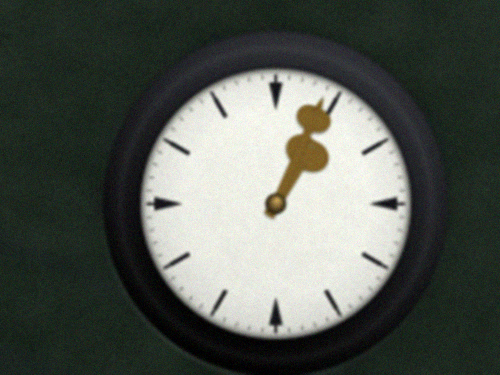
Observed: {"hour": 1, "minute": 4}
